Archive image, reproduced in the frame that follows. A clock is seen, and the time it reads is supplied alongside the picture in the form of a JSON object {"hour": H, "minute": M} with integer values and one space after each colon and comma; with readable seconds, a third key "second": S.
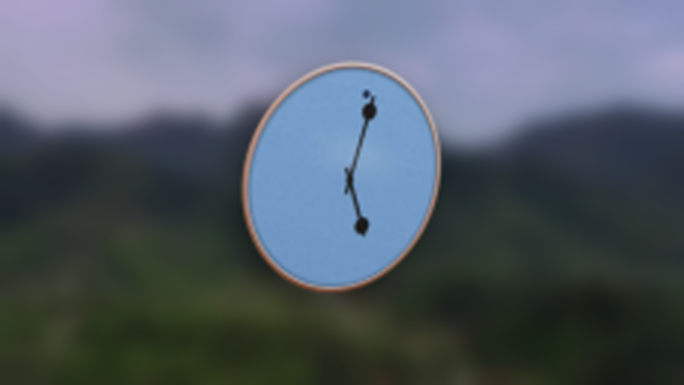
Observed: {"hour": 5, "minute": 1}
